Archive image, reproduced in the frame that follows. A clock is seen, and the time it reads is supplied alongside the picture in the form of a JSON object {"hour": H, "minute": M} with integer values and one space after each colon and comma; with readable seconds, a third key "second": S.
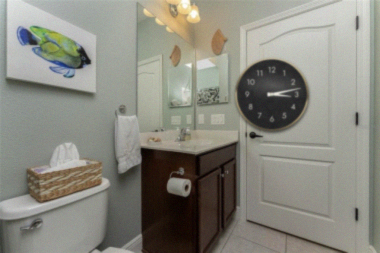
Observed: {"hour": 3, "minute": 13}
